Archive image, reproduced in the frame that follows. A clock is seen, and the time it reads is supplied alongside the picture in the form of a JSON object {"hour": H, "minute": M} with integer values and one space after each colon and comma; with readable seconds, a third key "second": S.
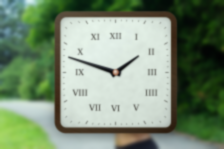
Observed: {"hour": 1, "minute": 48}
